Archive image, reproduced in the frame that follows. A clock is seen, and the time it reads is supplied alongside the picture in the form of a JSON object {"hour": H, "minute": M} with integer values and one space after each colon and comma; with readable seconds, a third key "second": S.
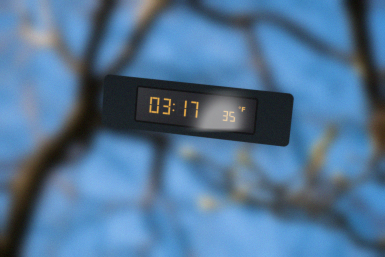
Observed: {"hour": 3, "minute": 17}
